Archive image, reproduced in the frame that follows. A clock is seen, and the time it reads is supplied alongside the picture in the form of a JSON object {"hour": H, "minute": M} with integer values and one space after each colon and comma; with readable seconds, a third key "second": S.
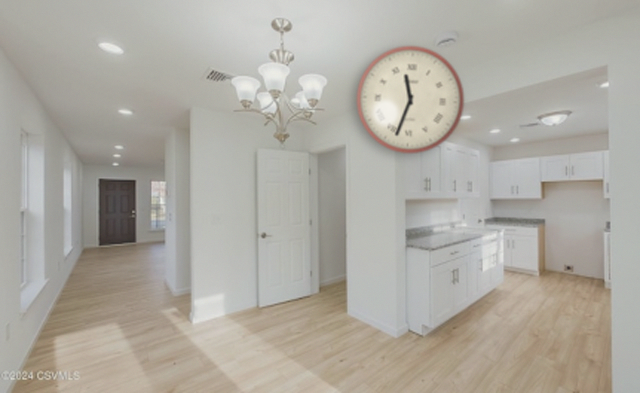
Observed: {"hour": 11, "minute": 33}
